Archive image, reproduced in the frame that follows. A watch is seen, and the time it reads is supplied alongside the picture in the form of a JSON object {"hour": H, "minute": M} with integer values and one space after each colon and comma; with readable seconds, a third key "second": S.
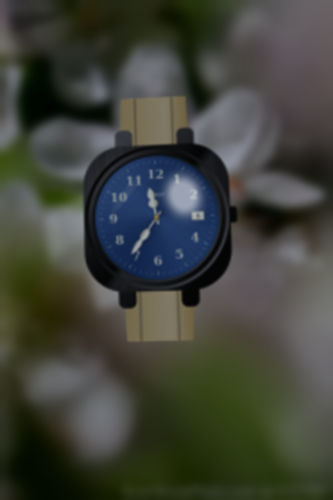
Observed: {"hour": 11, "minute": 36}
